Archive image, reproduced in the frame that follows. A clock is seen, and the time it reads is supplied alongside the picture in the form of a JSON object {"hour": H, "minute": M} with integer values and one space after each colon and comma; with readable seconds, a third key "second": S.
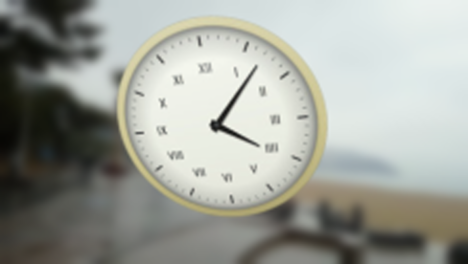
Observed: {"hour": 4, "minute": 7}
